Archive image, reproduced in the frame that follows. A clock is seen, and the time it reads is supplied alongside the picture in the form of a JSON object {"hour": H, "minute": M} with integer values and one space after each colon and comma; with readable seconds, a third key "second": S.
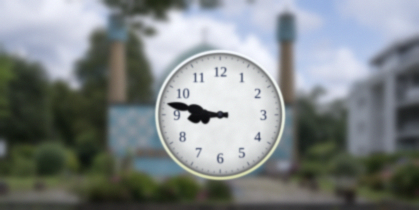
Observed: {"hour": 8, "minute": 47}
